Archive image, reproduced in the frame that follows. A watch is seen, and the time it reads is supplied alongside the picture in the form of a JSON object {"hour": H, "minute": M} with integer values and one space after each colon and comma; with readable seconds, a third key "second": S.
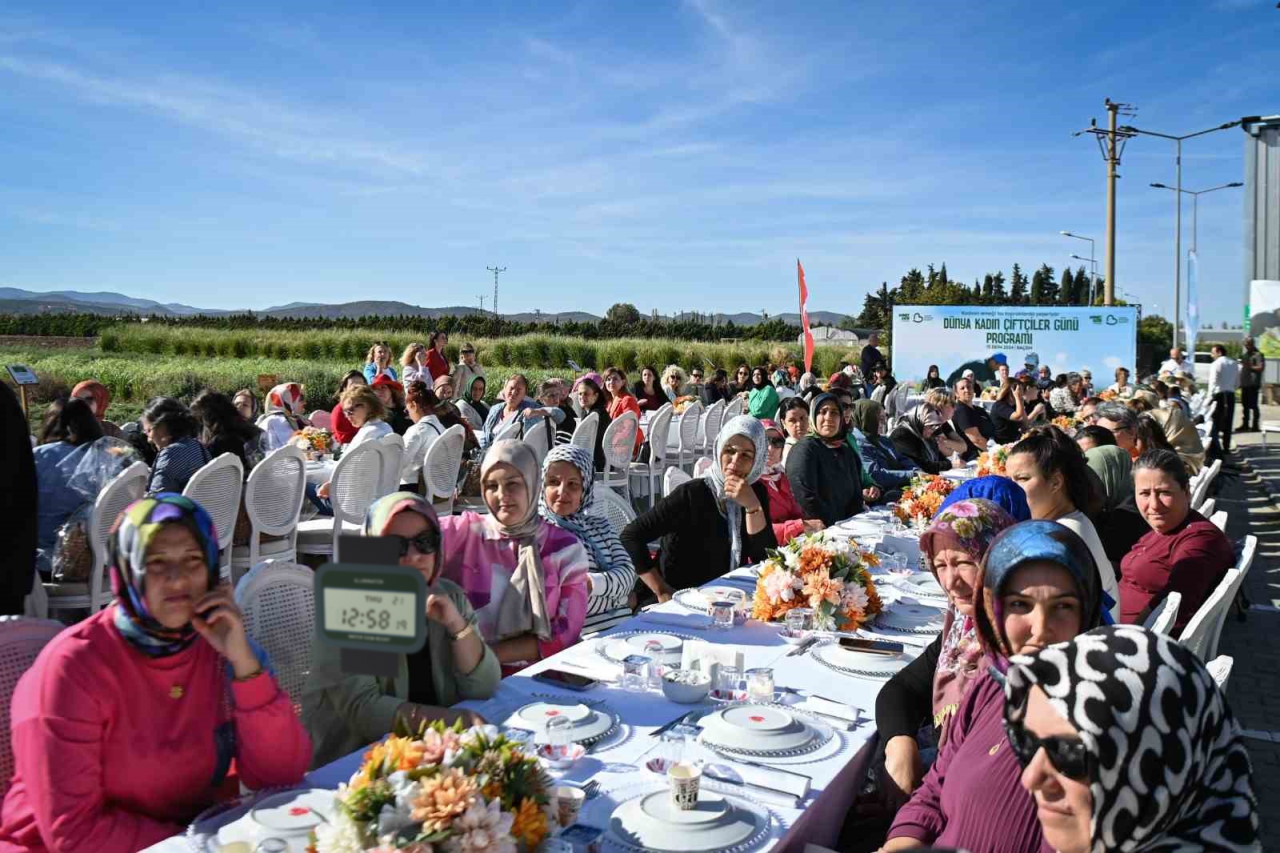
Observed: {"hour": 12, "minute": 58}
